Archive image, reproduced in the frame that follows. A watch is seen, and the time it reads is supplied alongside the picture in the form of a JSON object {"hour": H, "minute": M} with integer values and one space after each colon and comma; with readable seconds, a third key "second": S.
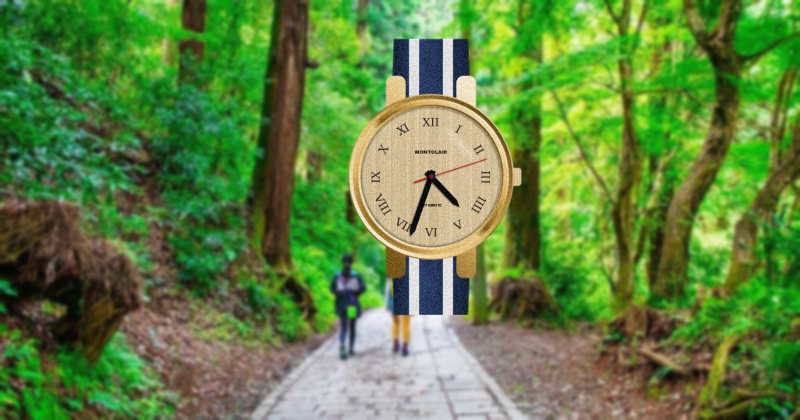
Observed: {"hour": 4, "minute": 33, "second": 12}
